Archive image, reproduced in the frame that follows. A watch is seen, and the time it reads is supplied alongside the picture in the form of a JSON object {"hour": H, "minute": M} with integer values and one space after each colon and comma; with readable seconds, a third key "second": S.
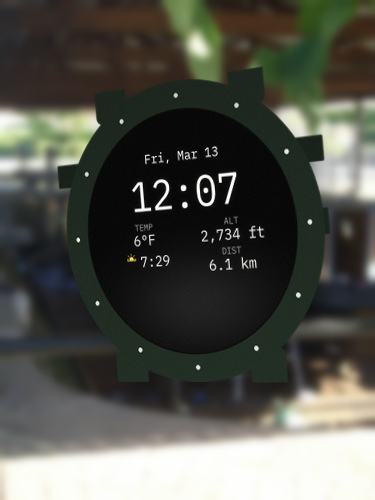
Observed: {"hour": 12, "minute": 7}
